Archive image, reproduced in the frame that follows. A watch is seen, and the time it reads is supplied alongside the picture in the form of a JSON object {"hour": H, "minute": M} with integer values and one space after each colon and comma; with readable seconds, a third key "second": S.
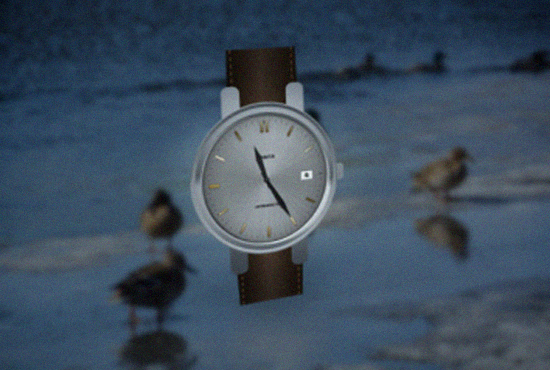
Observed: {"hour": 11, "minute": 25}
